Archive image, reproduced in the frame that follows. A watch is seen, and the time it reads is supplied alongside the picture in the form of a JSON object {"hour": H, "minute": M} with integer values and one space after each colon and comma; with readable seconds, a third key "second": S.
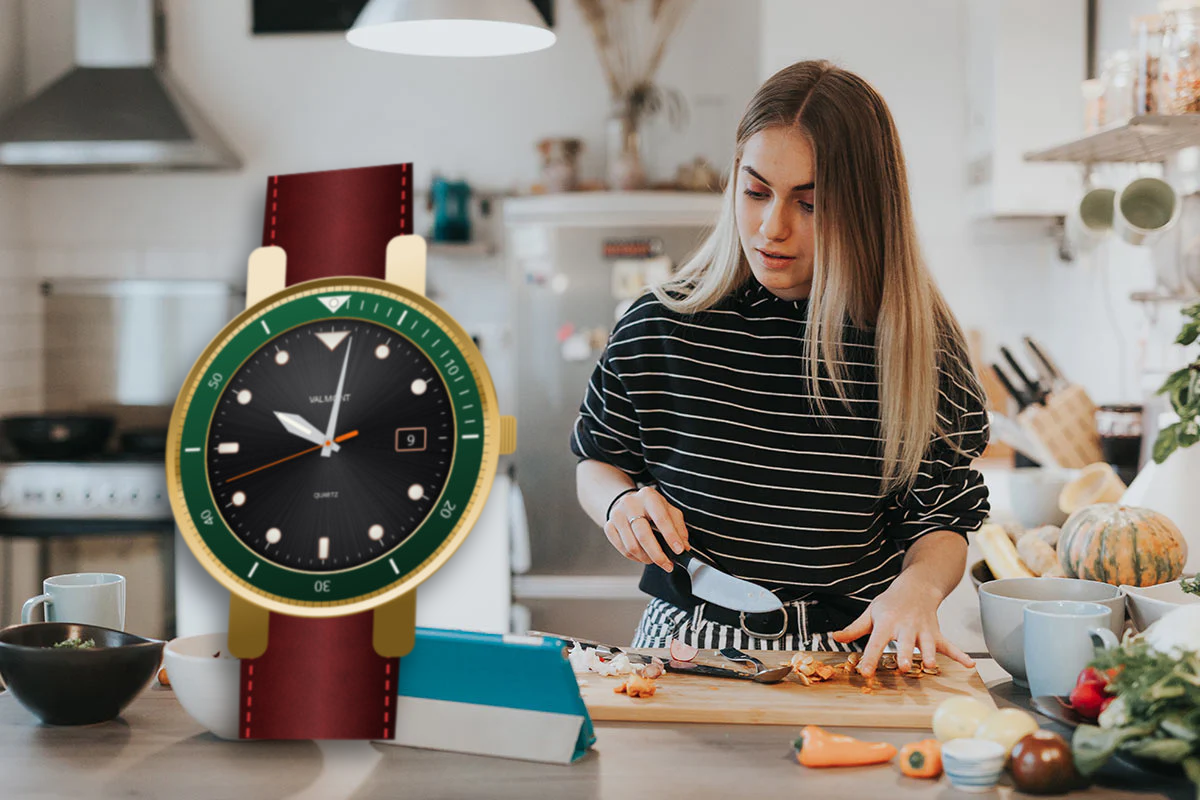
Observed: {"hour": 10, "minute": 1, "second": 42}
